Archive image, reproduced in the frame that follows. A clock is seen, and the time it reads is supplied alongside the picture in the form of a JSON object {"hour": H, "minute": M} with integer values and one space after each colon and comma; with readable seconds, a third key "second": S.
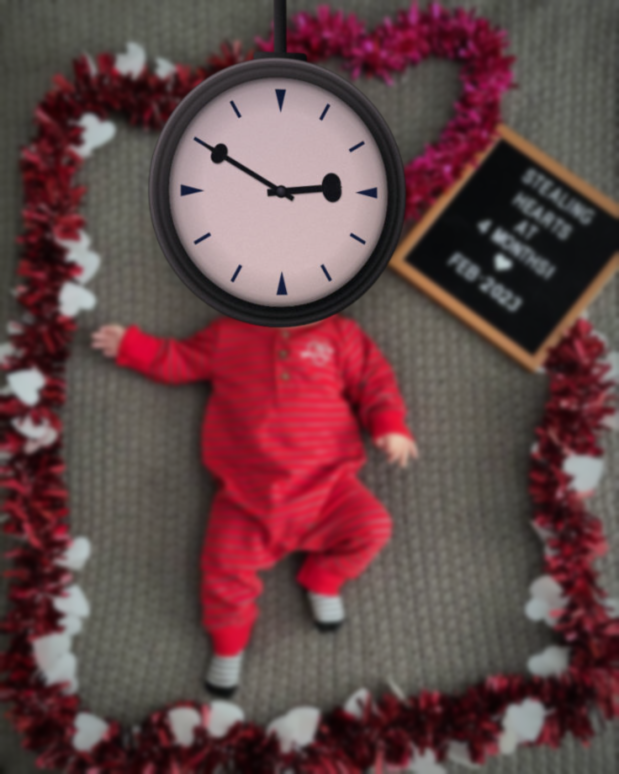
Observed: {"hour": 2, "minute": 50}
